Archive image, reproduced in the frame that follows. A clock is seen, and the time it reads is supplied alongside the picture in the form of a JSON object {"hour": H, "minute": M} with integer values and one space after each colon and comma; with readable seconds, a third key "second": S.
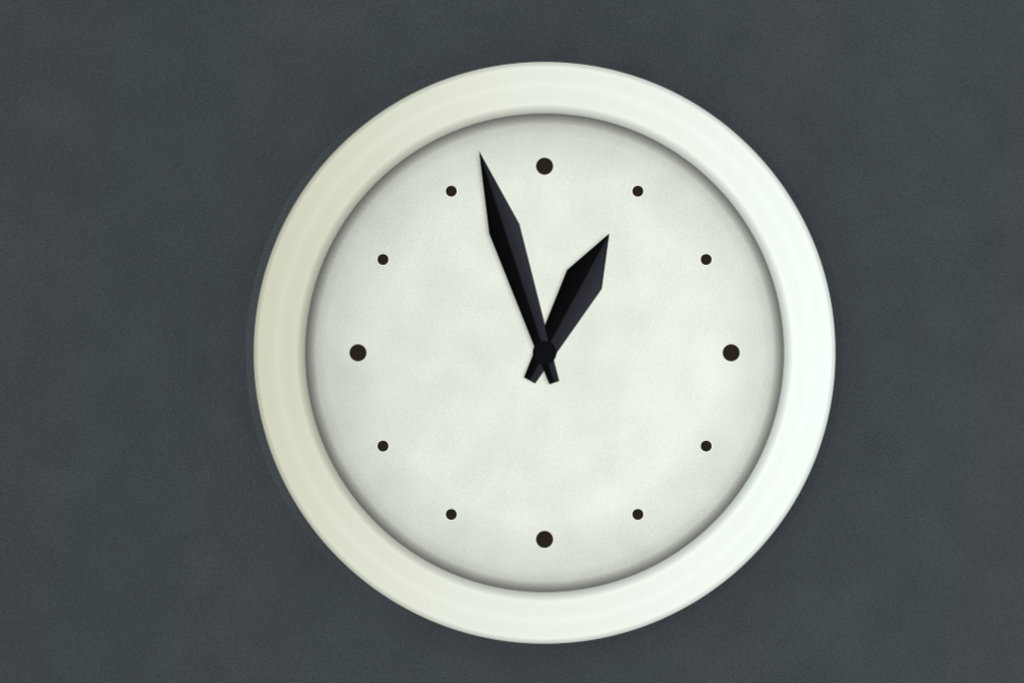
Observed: {"hour": 12, "minute": 57}
